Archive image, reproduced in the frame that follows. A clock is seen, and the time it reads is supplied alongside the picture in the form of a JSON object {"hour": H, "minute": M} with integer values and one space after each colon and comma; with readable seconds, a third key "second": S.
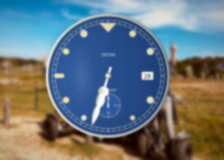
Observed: {"hour": 6, "minute": 33}
